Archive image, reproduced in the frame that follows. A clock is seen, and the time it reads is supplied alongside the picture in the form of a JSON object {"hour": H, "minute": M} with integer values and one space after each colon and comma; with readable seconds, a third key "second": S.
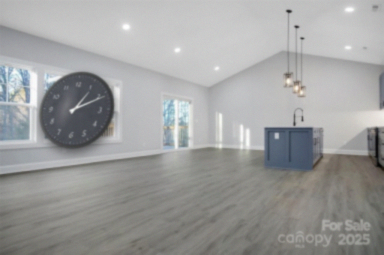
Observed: {"hour": 1, "minute": 11}
